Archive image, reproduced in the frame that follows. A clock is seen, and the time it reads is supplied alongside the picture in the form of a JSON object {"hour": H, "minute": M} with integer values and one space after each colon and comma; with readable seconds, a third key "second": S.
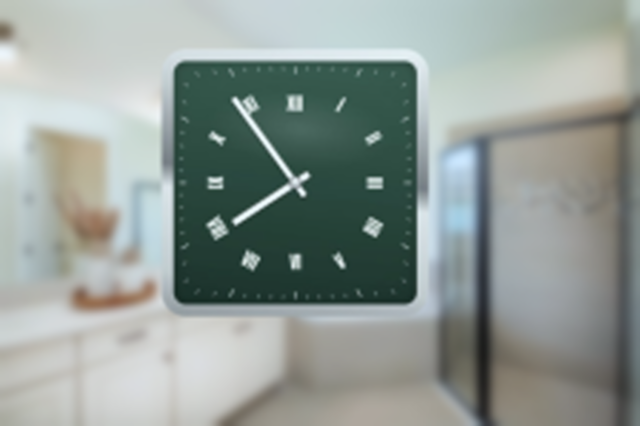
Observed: {"hour": 7, "minute": 54}
